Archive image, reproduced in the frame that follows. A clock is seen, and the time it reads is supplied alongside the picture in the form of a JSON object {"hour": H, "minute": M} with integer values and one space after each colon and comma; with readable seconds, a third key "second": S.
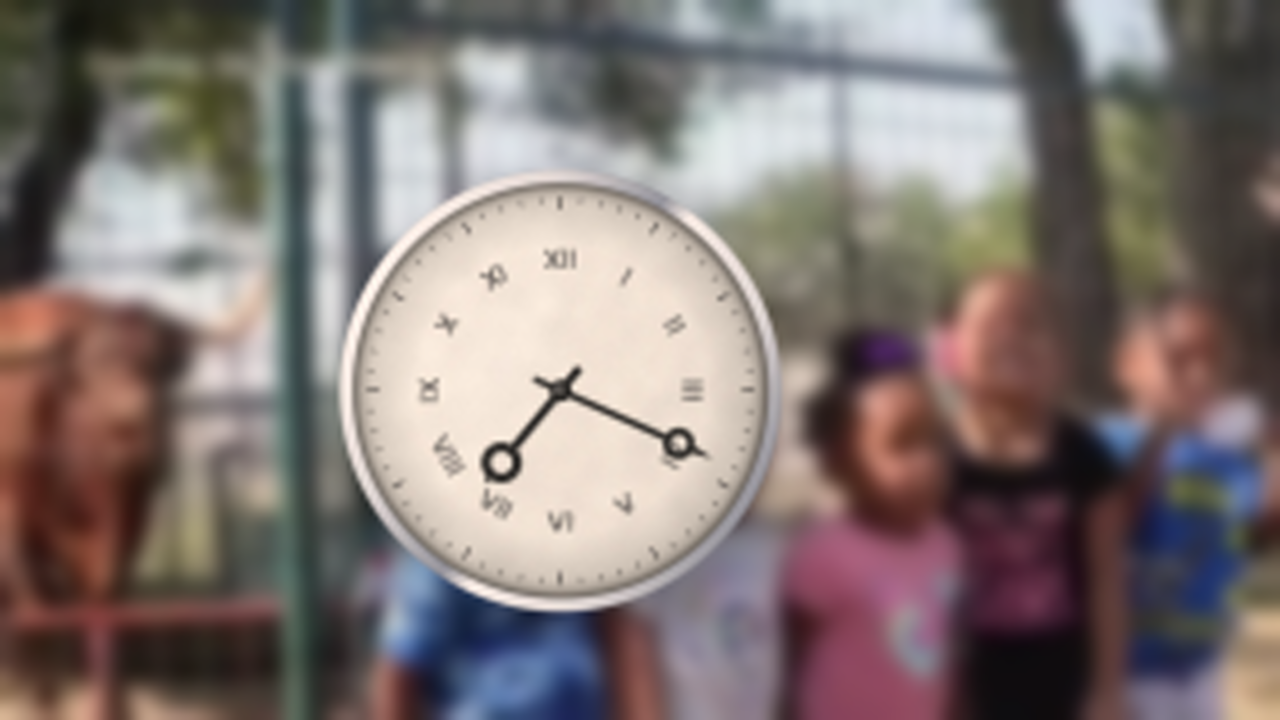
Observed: {"hour": 7, "minute": 19}
